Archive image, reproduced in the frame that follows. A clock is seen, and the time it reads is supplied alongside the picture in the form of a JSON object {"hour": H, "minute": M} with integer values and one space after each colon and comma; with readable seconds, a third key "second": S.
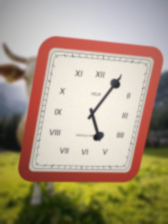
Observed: {"hour": 5, "minute": 5}
